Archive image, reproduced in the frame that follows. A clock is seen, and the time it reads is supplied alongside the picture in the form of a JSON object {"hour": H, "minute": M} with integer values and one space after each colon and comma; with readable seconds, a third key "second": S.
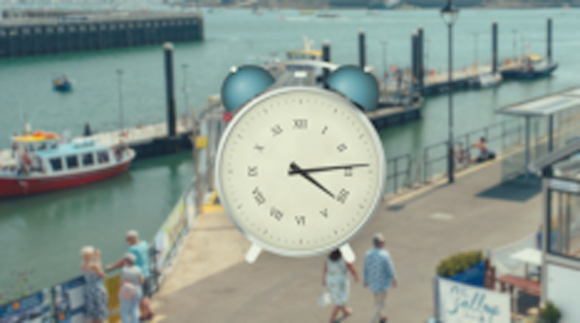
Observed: {"hour": 4, "minute": 14}
